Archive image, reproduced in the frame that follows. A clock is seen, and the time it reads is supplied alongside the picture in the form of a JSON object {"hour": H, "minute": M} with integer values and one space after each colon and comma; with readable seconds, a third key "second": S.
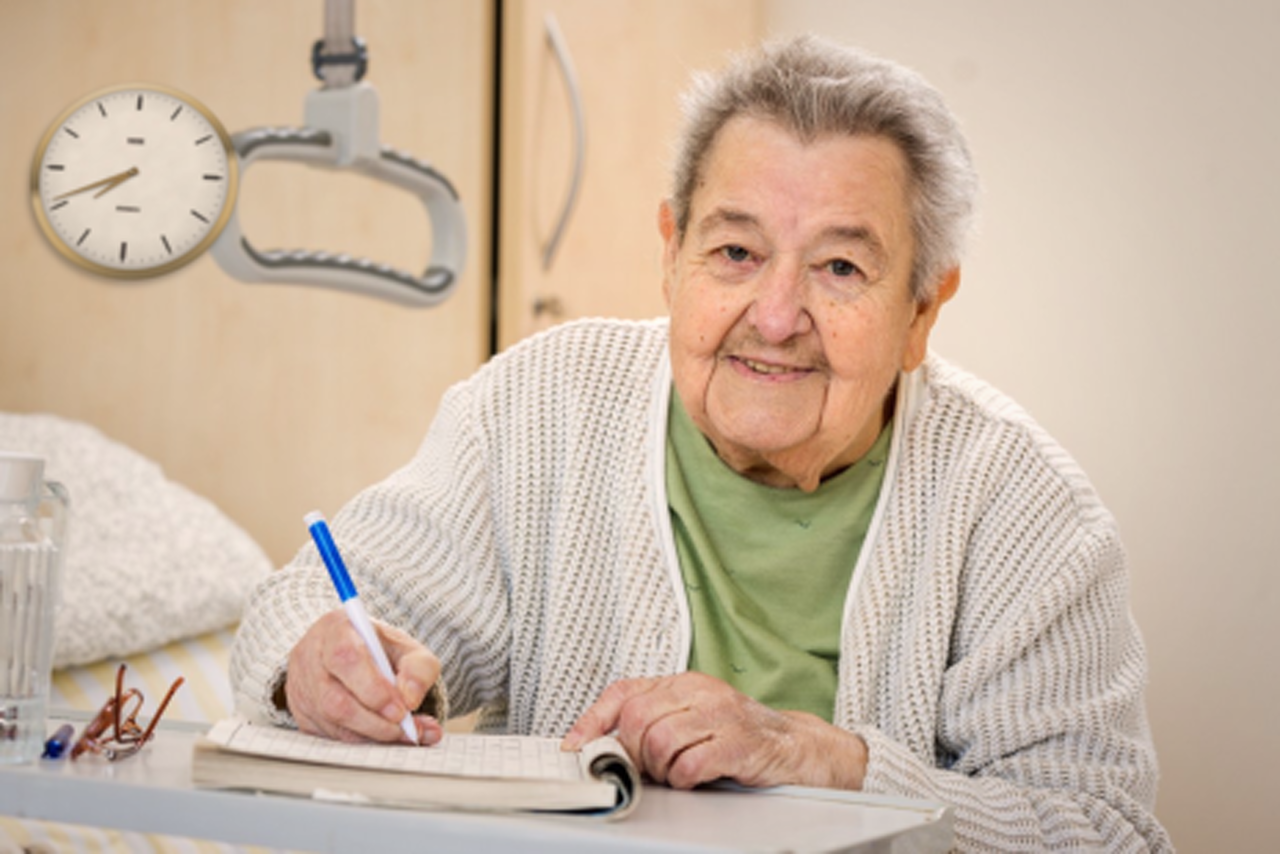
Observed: {"hour": 7, "minute": 41}
